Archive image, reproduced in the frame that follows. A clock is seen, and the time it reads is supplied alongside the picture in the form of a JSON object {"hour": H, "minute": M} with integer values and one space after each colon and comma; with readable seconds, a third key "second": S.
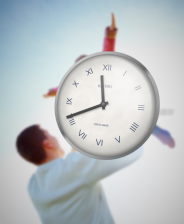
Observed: {"hour": 11, "minute": 41}
